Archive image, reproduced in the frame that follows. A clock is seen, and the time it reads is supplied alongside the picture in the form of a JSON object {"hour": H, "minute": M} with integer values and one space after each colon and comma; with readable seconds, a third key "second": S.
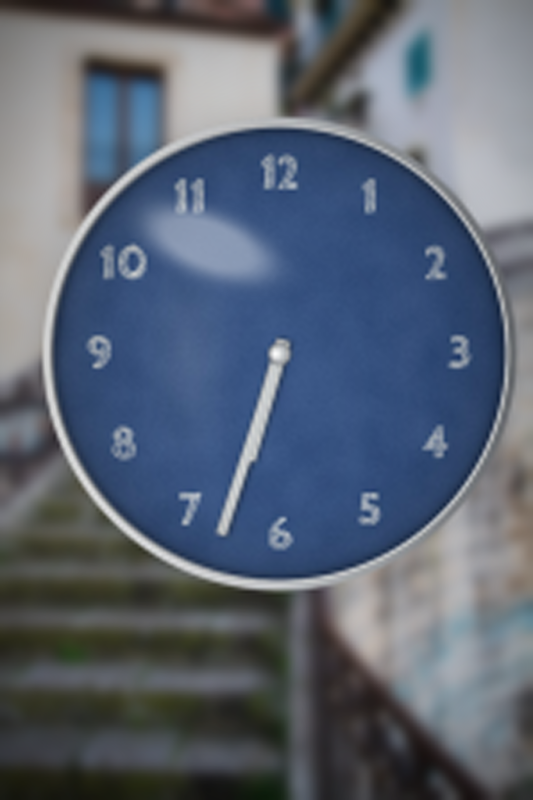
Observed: {"hour": 6, "minute": 33}
